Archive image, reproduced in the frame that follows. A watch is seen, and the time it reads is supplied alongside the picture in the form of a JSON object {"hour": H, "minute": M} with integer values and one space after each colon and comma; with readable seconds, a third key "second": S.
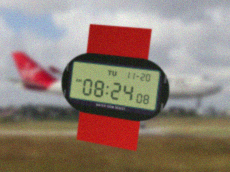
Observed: {"hour": 8, "minute": 24}
